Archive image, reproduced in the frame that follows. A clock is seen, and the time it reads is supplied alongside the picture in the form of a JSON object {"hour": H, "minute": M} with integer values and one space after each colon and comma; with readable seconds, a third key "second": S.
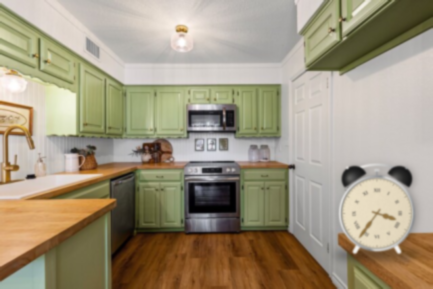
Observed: {"hour": 3, "minute": 36}
